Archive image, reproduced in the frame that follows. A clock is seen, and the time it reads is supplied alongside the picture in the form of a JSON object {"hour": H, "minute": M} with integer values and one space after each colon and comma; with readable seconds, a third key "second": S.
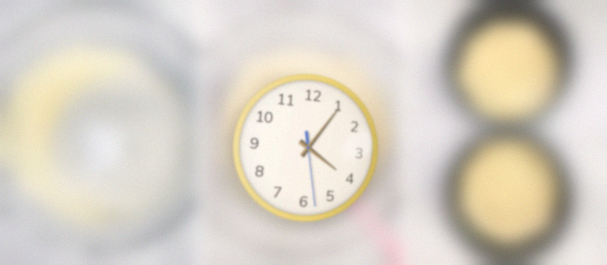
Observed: {"hour": 4, "minute": 5, "second": 28}
